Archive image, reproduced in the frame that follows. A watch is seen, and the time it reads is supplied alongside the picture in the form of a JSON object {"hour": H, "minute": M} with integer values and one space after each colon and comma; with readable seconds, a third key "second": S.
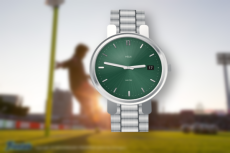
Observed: {"hour": 2, "minute": 47}
